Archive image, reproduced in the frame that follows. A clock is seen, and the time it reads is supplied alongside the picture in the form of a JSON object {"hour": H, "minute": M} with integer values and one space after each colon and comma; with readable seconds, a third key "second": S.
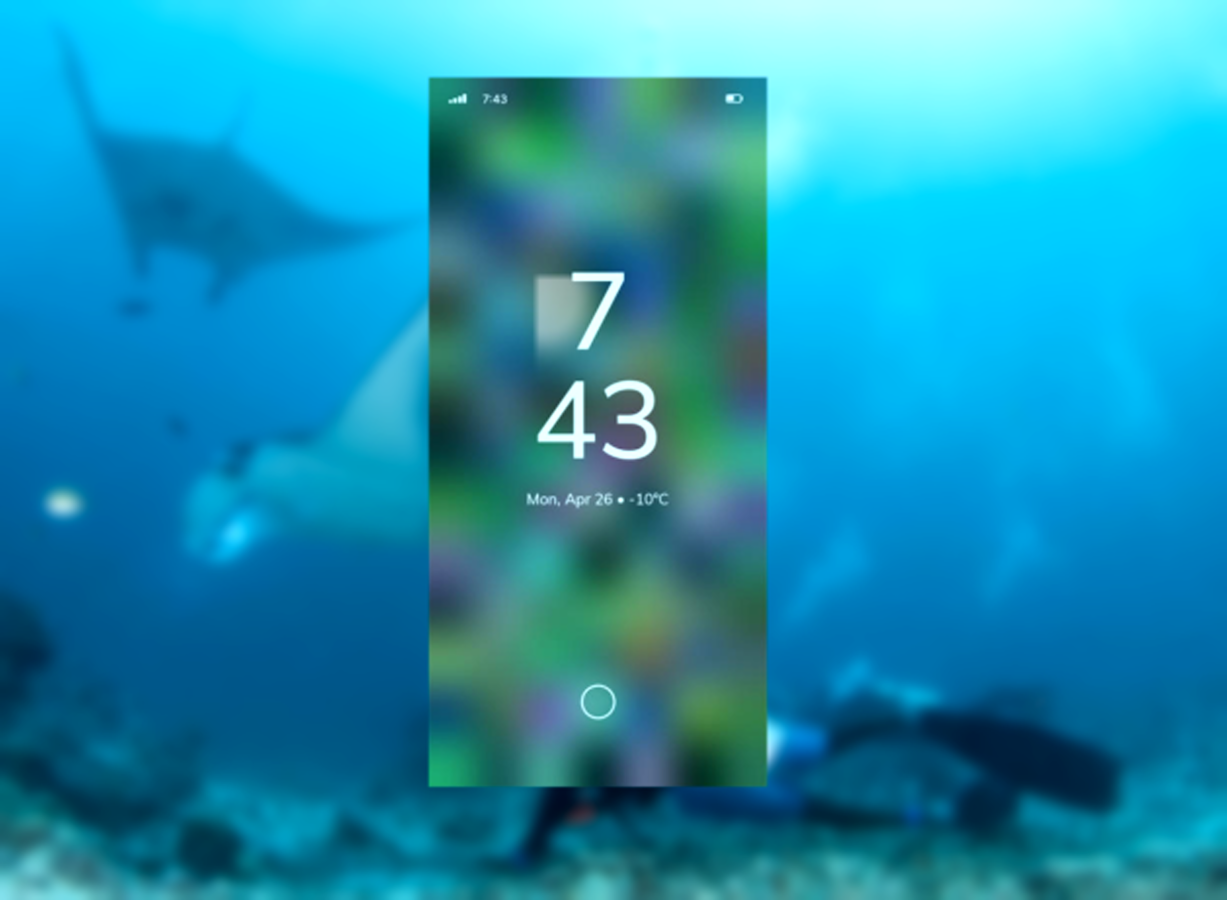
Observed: {"hour": 7, "minute": 43}
